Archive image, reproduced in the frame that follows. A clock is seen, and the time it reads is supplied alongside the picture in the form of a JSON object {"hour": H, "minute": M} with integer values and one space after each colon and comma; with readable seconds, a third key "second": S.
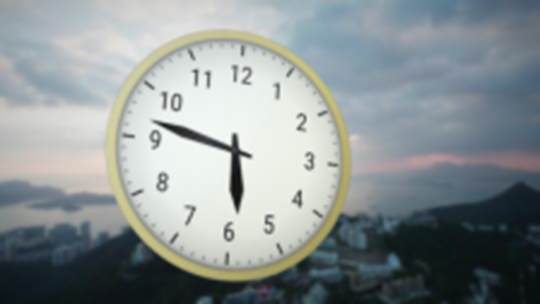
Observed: {"hour": 5, "minute": 47}
